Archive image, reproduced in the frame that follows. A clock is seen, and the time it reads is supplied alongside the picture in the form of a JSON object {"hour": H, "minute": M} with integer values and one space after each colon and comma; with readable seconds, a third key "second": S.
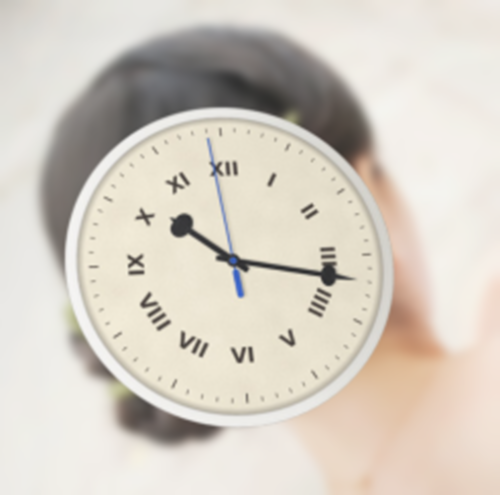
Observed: {"hour": 10, "minute": 16, "second": 59}
